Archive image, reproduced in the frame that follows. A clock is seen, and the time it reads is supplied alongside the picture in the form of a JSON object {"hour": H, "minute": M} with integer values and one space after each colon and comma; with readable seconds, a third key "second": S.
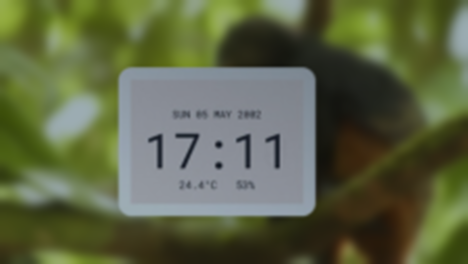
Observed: {"hour": 17, "minute": 11}
